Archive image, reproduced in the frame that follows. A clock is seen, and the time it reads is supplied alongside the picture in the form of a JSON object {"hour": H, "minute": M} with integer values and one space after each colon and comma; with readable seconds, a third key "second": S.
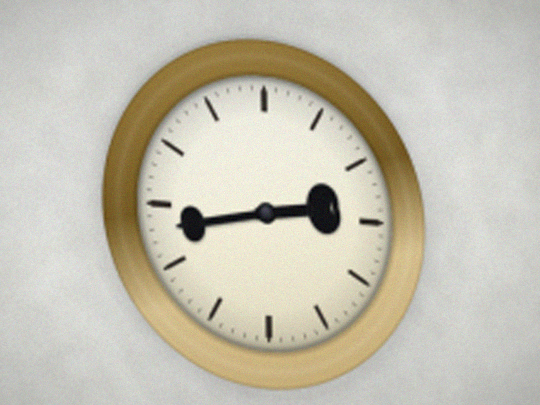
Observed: {"hour": 2, "minute": 43}
